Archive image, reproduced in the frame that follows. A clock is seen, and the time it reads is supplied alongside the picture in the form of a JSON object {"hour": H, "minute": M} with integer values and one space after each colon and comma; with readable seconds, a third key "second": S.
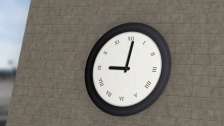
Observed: {"hour": 9, "minute": 1}
